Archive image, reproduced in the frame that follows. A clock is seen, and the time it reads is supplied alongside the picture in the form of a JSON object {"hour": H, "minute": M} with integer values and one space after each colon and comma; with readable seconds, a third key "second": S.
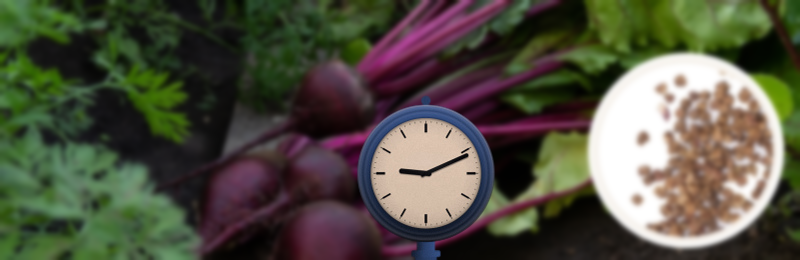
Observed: {"hour": 9, "minute": 11}
